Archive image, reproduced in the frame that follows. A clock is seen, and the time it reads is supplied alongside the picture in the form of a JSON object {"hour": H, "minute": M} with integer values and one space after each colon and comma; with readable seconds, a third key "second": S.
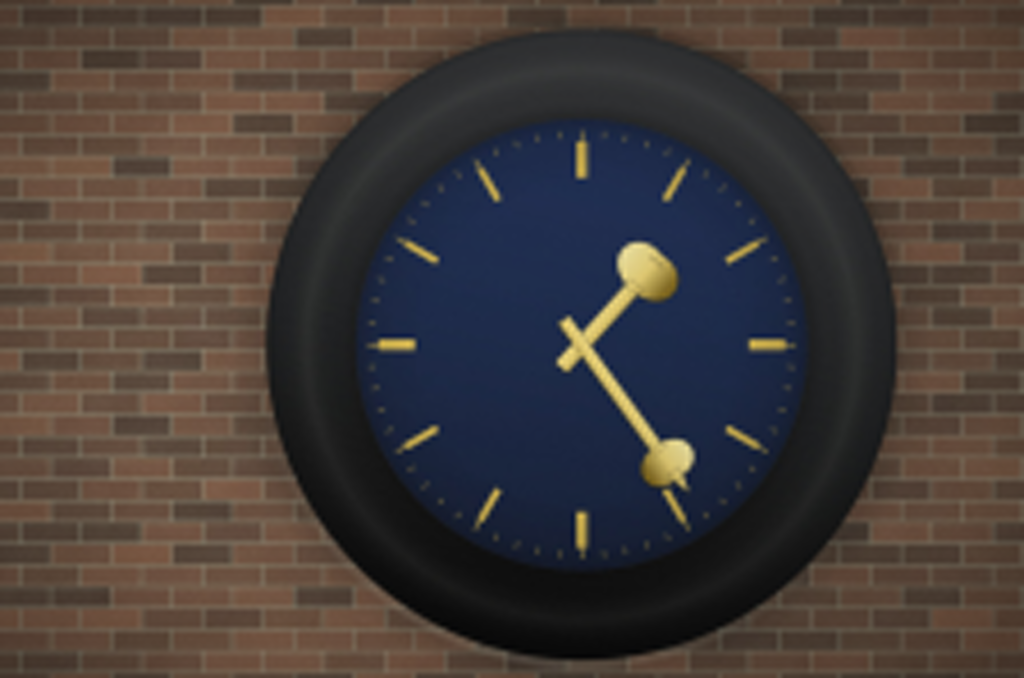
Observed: {"hour": 1, "minute": 24}
